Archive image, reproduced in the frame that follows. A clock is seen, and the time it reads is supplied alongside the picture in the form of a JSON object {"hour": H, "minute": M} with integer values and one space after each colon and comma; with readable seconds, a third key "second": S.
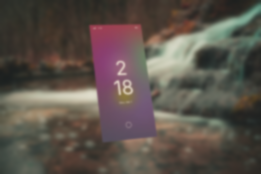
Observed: {"hour": 2, "minute": 18}
